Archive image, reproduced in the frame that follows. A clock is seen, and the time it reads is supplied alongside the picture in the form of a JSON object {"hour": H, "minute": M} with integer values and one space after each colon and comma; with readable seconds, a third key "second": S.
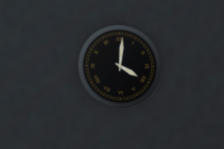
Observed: {"hour": 4, "minute": 1}
